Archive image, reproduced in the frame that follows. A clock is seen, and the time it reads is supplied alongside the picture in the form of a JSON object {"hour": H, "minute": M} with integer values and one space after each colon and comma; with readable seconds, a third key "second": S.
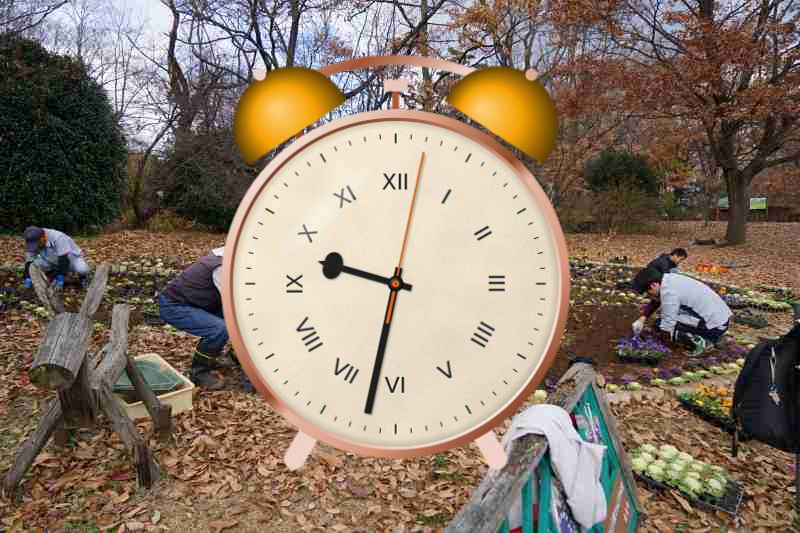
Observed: {"hour": 9, "minute": 32, "second": 2}
